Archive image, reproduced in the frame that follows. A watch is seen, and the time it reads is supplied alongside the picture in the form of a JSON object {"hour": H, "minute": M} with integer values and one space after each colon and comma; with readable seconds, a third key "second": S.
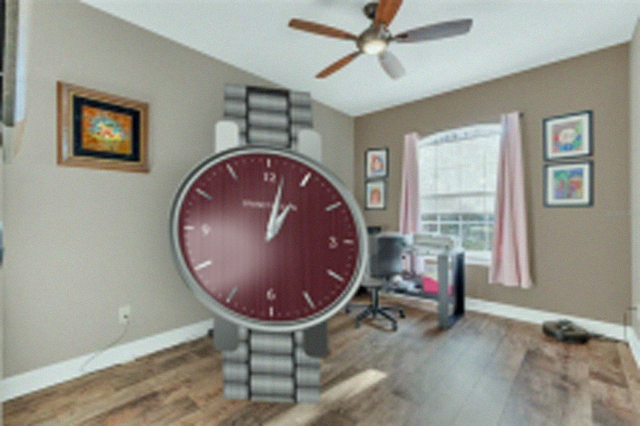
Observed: {"hour": 1, "minute": 2}
